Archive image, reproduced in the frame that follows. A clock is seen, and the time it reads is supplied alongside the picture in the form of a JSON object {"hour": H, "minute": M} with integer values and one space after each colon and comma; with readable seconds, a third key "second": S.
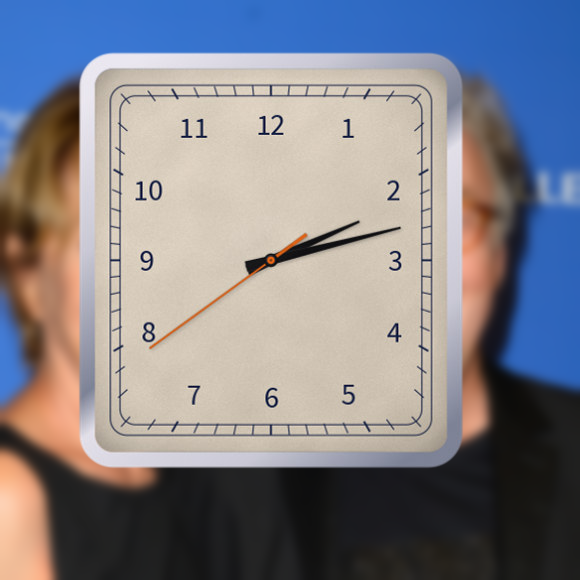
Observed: {"hour": 2, "minute": 12, "second": 39}
